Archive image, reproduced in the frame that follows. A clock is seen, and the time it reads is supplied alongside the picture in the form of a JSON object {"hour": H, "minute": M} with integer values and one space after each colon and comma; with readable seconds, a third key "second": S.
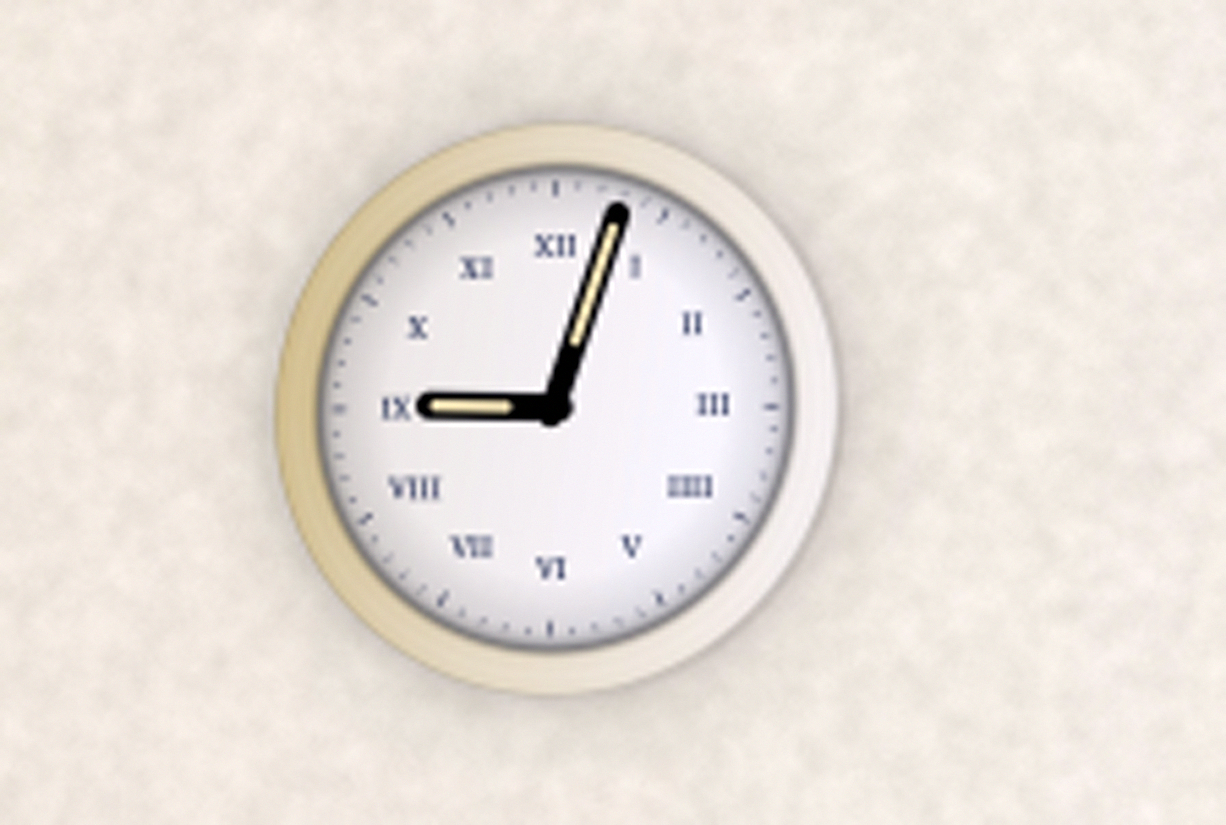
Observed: {"hour": 9, "minute": 3}
